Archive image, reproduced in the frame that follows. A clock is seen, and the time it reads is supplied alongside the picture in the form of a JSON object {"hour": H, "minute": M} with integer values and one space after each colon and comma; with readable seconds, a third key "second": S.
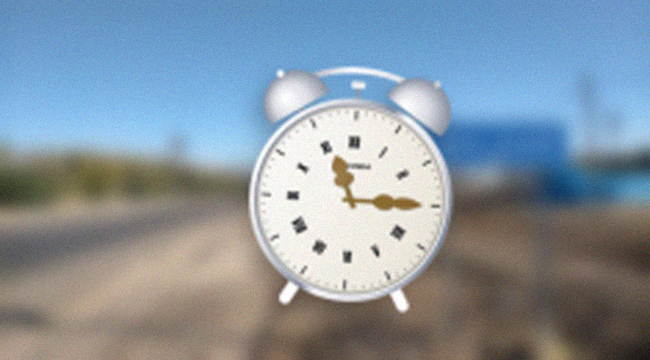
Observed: {"hour": 11, "minute": 15}
